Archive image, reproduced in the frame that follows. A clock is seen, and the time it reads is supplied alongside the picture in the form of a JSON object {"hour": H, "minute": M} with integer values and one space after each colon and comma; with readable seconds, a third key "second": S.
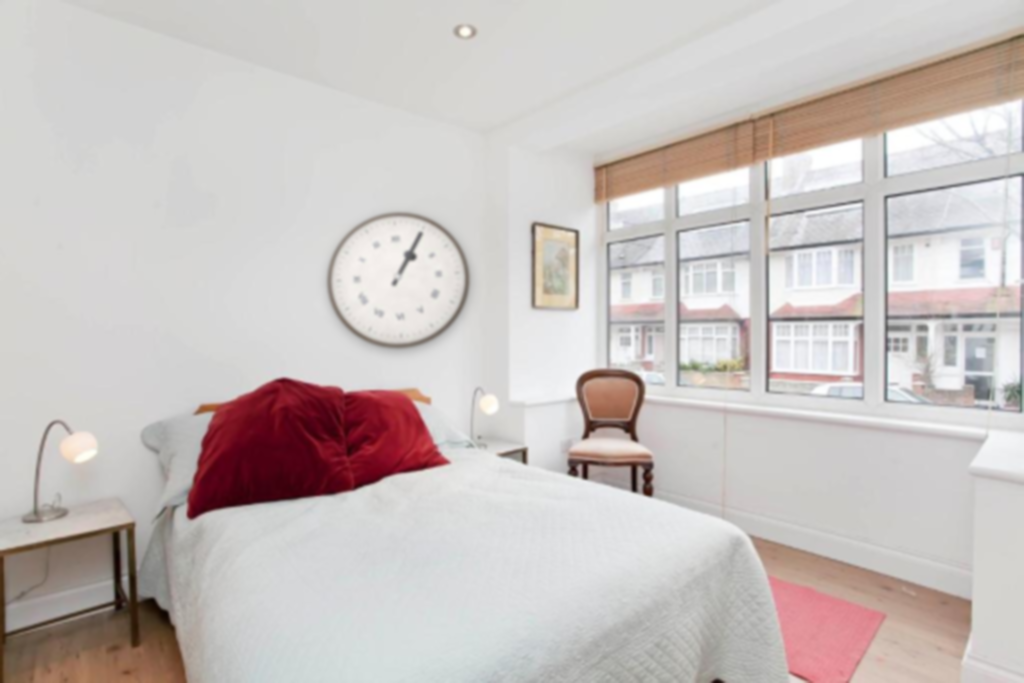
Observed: {"hour": 1, "minute": 5}
